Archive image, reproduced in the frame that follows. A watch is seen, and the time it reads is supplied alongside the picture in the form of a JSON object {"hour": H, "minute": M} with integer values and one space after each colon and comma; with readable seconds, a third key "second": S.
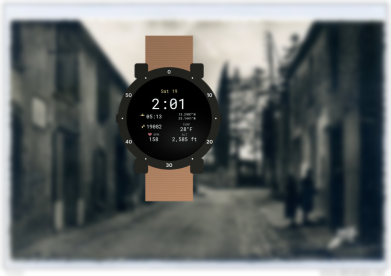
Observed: {"hour": 2, "minute": 1}
